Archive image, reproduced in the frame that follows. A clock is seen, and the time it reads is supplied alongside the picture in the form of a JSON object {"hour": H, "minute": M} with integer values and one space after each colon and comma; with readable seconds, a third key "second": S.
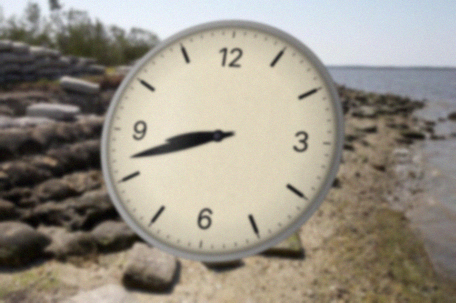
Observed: {"hour": 8, "minute": 42}
